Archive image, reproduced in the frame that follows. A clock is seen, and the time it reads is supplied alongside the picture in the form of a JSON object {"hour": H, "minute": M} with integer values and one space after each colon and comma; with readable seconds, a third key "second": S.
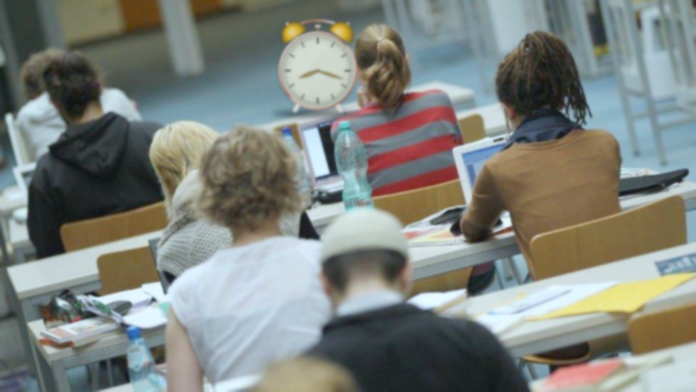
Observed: {"hour": 8, "minute": 18}
